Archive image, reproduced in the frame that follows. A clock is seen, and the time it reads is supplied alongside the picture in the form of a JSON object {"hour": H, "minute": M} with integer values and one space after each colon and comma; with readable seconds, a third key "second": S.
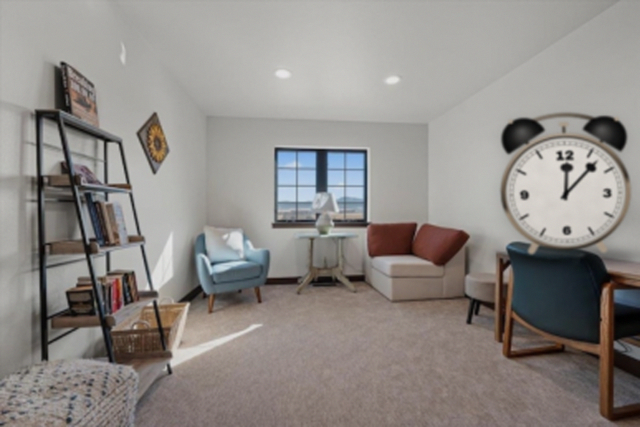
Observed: {"hour": 12, "minute": 7}
